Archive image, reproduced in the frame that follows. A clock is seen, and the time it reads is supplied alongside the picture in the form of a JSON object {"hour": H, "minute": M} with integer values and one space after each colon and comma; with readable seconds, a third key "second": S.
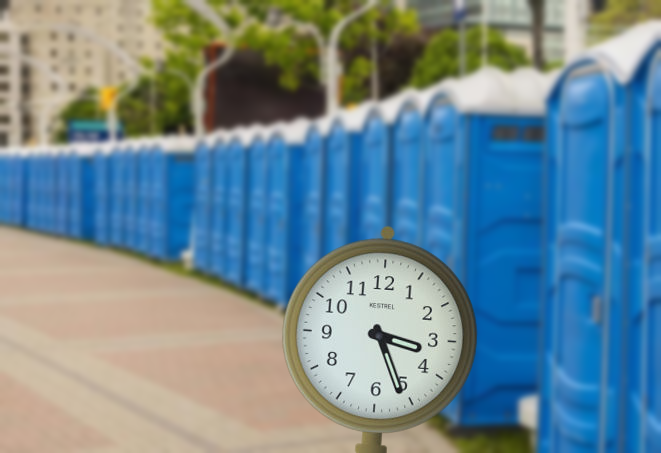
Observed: {"hour": 3, "minute": 26}
